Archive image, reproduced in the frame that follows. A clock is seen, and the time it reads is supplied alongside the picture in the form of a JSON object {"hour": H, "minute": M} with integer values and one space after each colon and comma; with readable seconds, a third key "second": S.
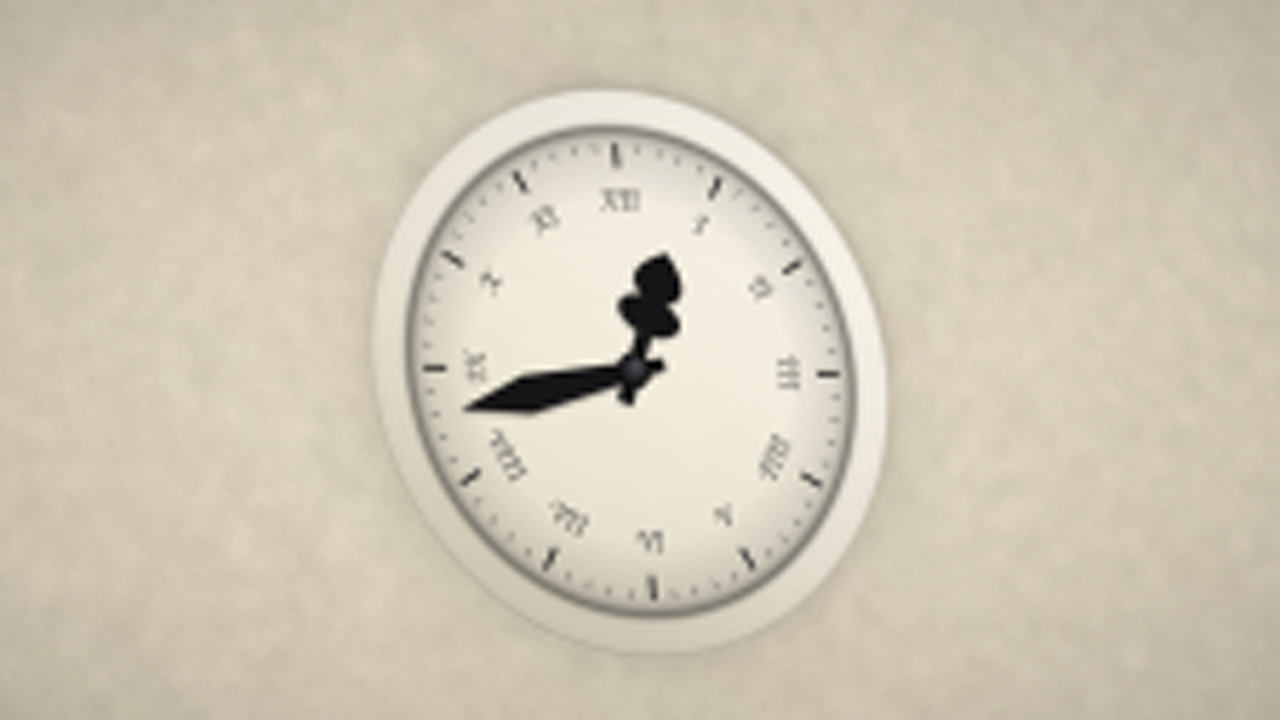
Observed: {"hour": 12, "minute": 43}
